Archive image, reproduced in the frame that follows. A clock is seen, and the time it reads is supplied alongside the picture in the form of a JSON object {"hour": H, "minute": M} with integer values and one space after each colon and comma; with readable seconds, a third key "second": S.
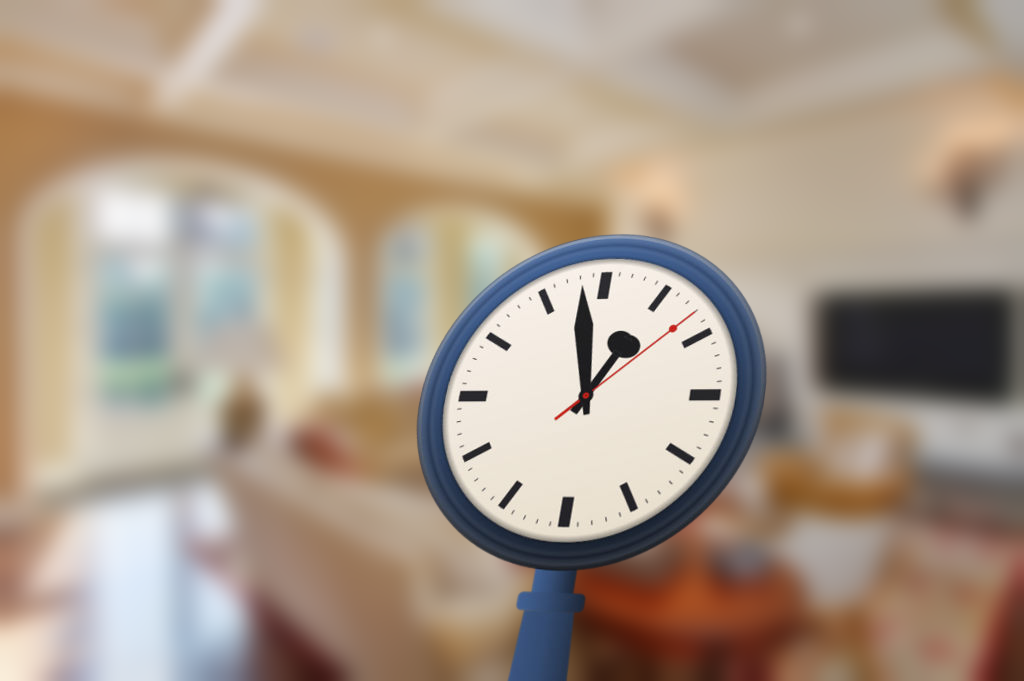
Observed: {"hour": 12, "minute": 58, "second": 8}
